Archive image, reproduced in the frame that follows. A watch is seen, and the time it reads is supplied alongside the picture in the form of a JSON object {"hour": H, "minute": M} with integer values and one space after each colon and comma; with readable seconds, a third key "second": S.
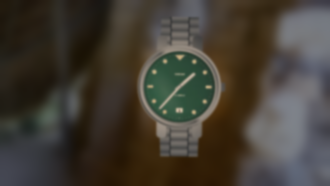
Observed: {"hour": 1, "minute": 37}
